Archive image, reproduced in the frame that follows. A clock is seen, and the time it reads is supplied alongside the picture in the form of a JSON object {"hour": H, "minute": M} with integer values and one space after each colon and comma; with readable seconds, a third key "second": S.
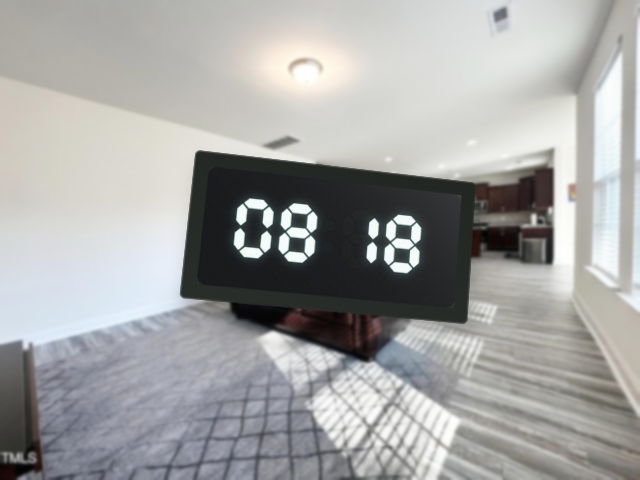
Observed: {"hour": 8, "minute": 18}
